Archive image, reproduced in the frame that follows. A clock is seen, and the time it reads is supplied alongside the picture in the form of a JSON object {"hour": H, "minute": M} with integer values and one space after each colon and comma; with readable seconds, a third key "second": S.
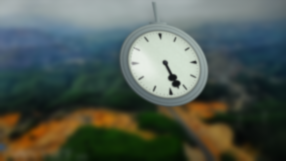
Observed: {"hour": 5, "minute": 27}
